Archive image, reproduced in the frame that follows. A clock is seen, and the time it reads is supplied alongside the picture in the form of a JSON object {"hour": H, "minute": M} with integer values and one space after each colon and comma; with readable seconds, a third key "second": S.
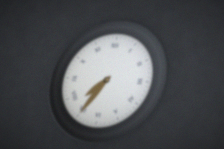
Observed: {"hour": 7, "minute": 35}
